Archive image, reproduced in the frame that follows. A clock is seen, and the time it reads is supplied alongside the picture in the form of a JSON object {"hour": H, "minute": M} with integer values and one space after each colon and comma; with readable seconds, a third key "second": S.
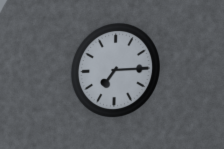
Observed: {"hour": 7, "minute": 15}
